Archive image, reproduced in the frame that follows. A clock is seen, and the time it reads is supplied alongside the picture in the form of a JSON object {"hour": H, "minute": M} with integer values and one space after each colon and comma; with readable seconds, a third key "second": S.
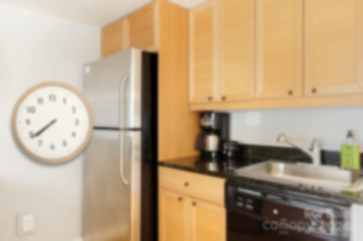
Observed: {"hour": 7, "minute": 39}
